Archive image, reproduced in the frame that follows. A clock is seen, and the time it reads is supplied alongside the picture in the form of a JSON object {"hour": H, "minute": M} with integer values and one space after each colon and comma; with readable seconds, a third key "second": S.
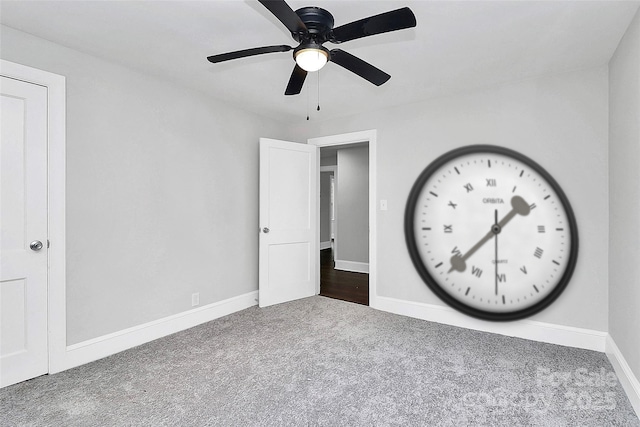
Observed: {"hour": 1, "minute": 38, "second": 31}
